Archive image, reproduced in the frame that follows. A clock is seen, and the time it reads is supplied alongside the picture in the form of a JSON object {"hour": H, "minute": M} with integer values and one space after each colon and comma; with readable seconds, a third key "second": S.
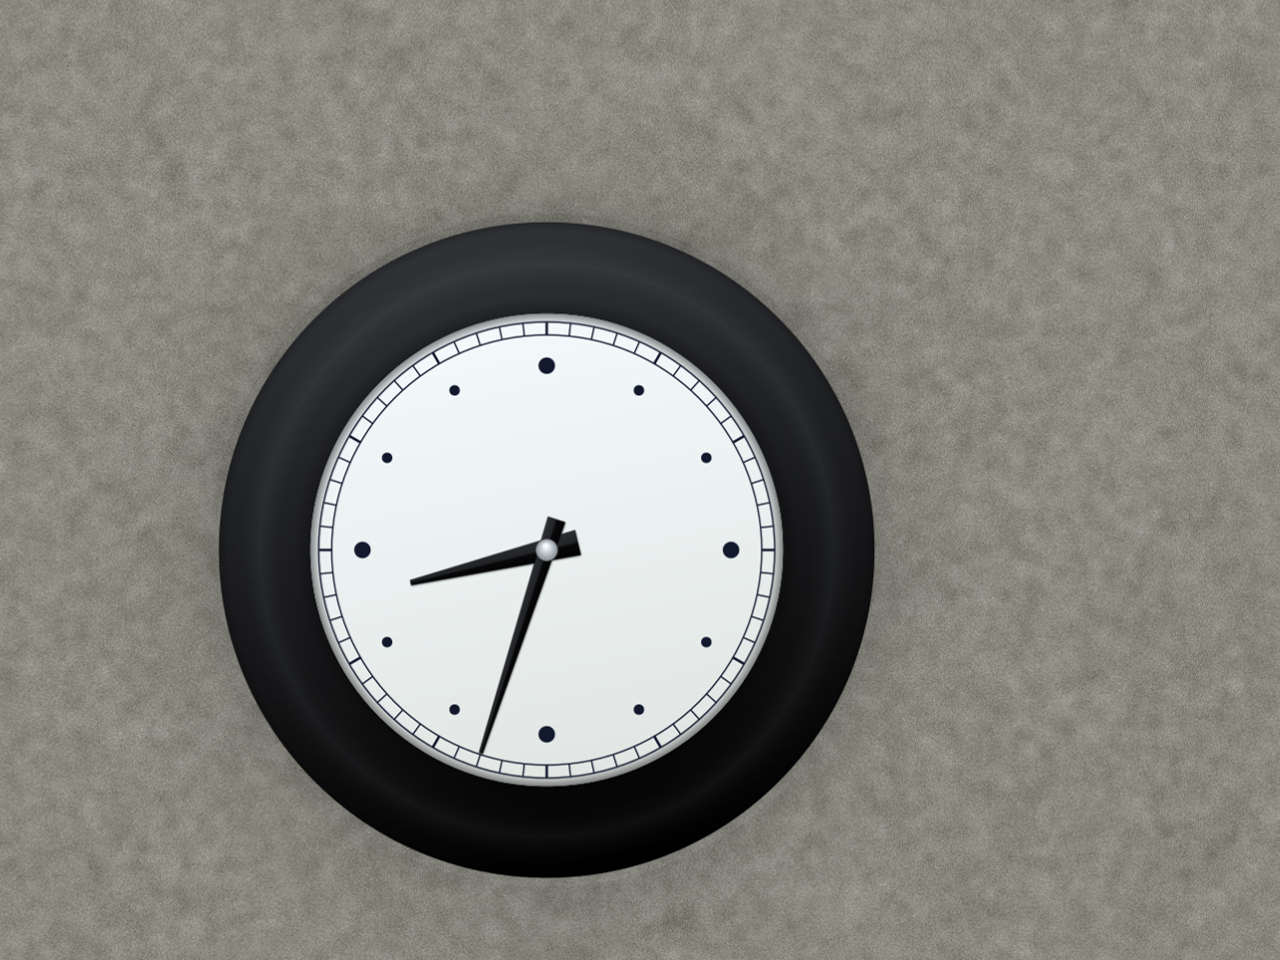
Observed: {"hour": 8, "minute": 33}
